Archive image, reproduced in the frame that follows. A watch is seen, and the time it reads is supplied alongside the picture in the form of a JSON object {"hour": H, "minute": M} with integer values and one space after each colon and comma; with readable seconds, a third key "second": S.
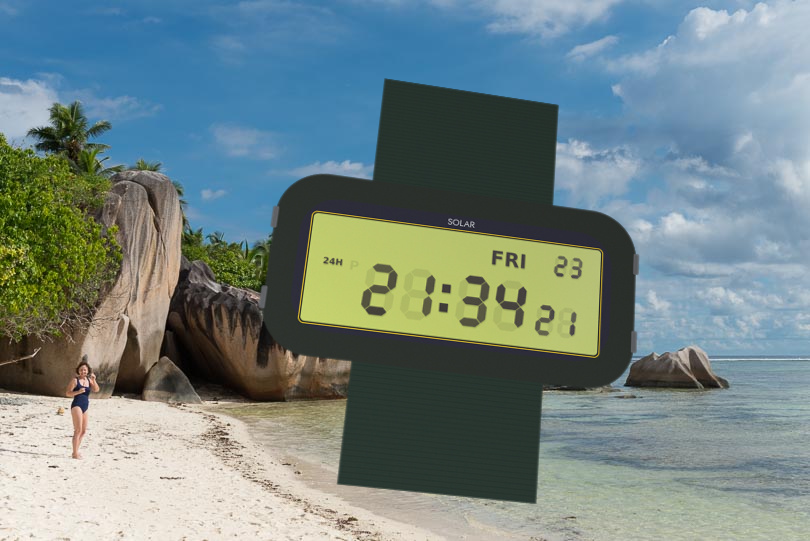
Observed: {"hour": 21, "minute": 34, "second": 21}
